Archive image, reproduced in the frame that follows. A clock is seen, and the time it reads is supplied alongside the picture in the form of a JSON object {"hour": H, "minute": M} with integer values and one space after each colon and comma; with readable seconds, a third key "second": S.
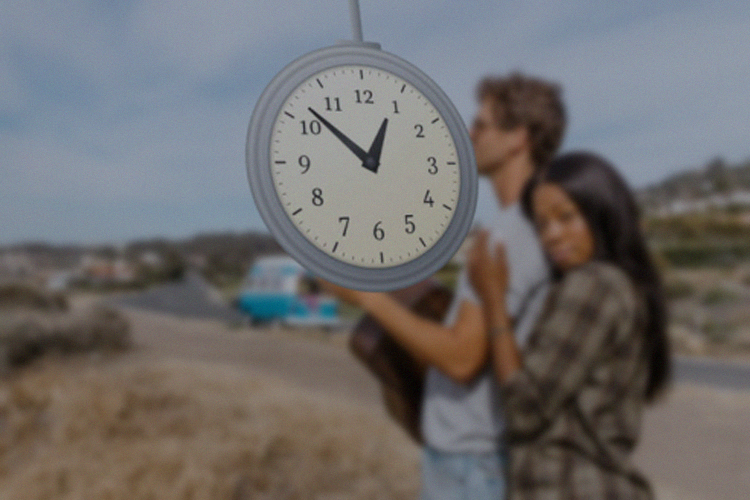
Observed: {"hour": 12, "minute": 52}
